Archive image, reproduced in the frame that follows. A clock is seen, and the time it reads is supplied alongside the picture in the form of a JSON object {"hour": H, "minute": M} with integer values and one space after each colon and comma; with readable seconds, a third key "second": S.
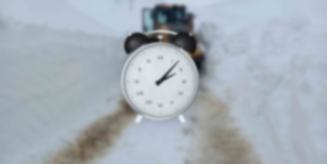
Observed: {"hour": 2, "minute": 7}
